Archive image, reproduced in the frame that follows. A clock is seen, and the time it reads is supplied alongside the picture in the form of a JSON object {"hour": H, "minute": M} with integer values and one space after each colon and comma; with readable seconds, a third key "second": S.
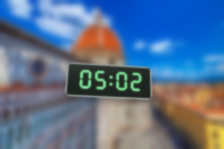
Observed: {"hour": 5, "minute": 2}
